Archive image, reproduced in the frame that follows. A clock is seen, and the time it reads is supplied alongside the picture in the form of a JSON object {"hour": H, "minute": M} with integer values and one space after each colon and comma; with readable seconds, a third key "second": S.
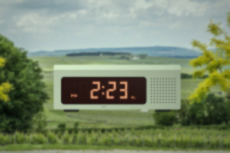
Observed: {"hour": 2, "minute": 23}
